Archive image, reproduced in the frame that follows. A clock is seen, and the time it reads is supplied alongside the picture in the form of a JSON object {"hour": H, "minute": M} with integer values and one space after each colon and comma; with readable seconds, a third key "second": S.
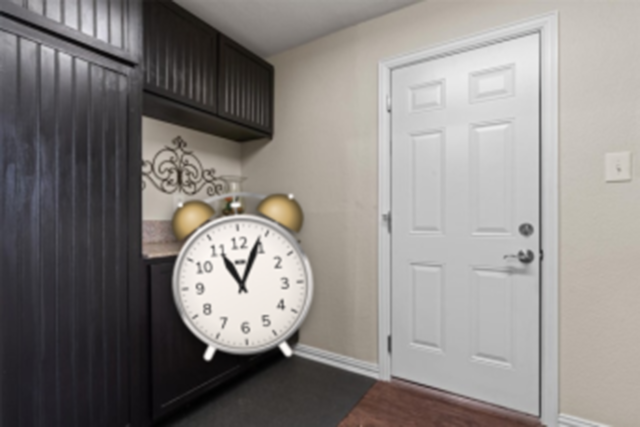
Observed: {"hour": 11, "minute": 4}
